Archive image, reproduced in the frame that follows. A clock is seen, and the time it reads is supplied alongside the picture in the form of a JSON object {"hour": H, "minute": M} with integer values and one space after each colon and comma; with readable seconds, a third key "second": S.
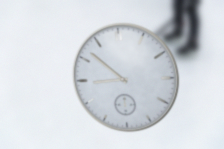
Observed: {"hour": 8, "minute": 52}
